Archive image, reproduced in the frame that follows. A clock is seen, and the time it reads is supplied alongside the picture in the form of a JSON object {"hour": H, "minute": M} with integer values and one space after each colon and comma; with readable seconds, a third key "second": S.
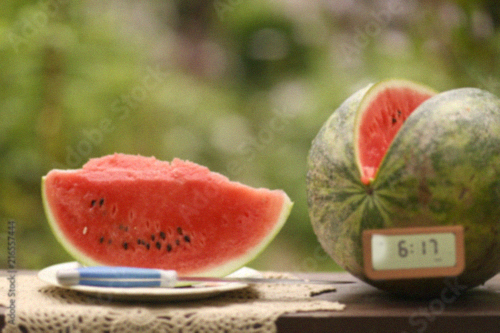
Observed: {"hour": 6, "minute": 17}
